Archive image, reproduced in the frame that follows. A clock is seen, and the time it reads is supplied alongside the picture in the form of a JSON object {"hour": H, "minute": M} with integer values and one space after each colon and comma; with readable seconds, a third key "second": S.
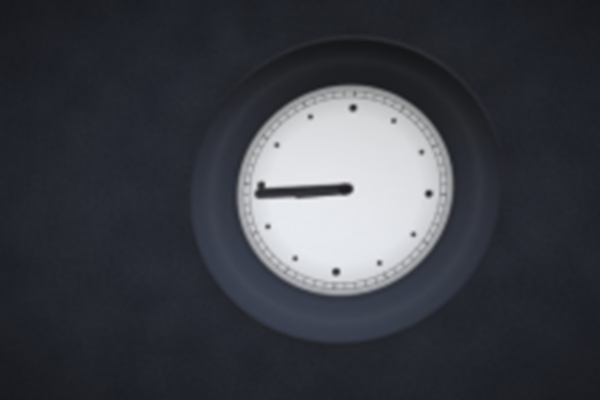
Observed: {"hour": 8, "minute": 44}
